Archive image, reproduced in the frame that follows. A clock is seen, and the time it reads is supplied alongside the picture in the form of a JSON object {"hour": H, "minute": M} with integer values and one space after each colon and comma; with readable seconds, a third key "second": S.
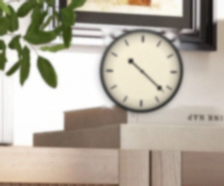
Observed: {"hour": 10, "minute": 22}
